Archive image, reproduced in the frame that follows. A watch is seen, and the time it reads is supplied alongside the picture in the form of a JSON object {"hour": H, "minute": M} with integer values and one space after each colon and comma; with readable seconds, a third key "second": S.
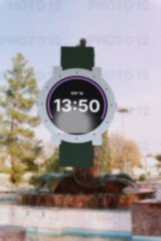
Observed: {"hour": 13, "minute": 50}
